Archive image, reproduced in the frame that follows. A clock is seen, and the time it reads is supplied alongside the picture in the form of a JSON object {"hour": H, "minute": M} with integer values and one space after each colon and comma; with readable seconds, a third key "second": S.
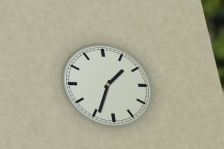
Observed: {"hour": 1, "minute": 34}
